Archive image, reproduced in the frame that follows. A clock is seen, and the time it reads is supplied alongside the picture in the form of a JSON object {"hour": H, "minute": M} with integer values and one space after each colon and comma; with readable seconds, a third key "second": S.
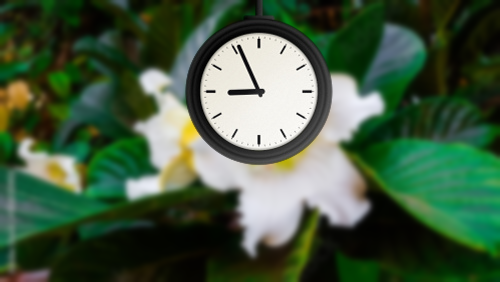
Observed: {"hour": 8, "minute": 56}
